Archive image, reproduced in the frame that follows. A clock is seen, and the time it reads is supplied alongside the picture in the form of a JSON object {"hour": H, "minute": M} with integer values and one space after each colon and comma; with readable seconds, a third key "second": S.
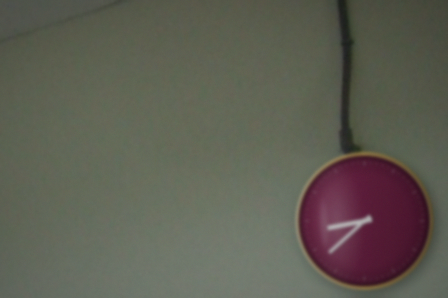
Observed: {"hour": 8, "minute": 38}
